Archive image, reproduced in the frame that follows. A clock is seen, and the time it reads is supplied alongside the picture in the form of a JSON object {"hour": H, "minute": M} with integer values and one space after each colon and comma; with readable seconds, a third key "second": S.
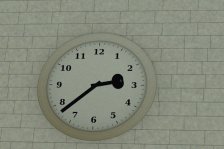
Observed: {"hour": 2, "minute": 38}
